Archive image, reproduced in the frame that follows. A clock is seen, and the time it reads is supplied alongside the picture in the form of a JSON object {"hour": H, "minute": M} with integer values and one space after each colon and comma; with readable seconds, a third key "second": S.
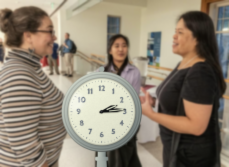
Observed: {"hour": 2, "minute": 14}
